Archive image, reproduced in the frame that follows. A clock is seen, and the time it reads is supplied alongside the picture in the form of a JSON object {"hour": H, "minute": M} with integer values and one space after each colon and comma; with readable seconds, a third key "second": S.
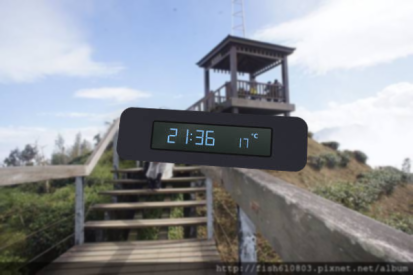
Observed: {"hour": 21, "minute": 36}
